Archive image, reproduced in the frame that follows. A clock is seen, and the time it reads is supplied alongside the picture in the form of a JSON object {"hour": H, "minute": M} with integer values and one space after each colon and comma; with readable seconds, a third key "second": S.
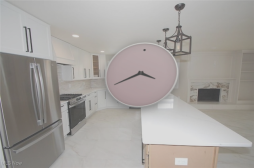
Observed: {"hour": 3, "minute": 40}
